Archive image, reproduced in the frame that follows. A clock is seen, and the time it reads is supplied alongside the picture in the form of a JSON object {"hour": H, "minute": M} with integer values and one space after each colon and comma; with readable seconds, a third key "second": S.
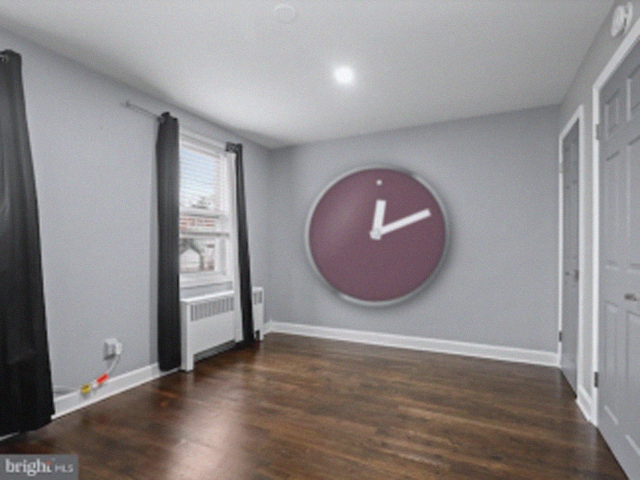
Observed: {"hour": 12, "minute": 11}
